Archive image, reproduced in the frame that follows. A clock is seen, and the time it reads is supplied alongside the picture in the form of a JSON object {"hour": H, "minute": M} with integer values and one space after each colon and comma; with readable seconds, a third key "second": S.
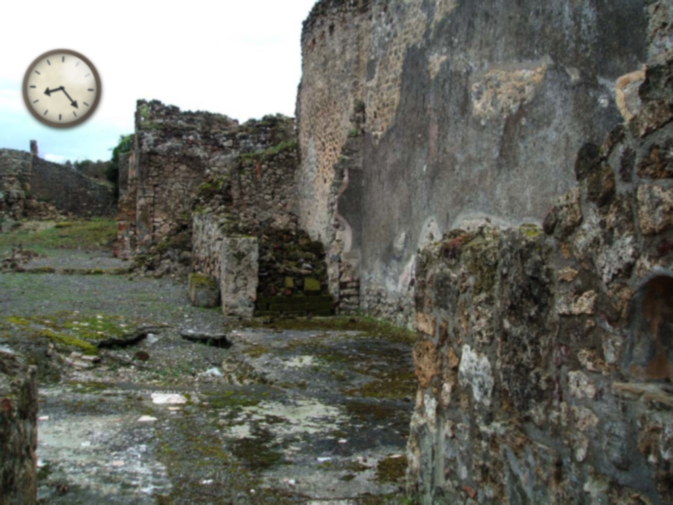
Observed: {"hour": 8, "minute": 23}
